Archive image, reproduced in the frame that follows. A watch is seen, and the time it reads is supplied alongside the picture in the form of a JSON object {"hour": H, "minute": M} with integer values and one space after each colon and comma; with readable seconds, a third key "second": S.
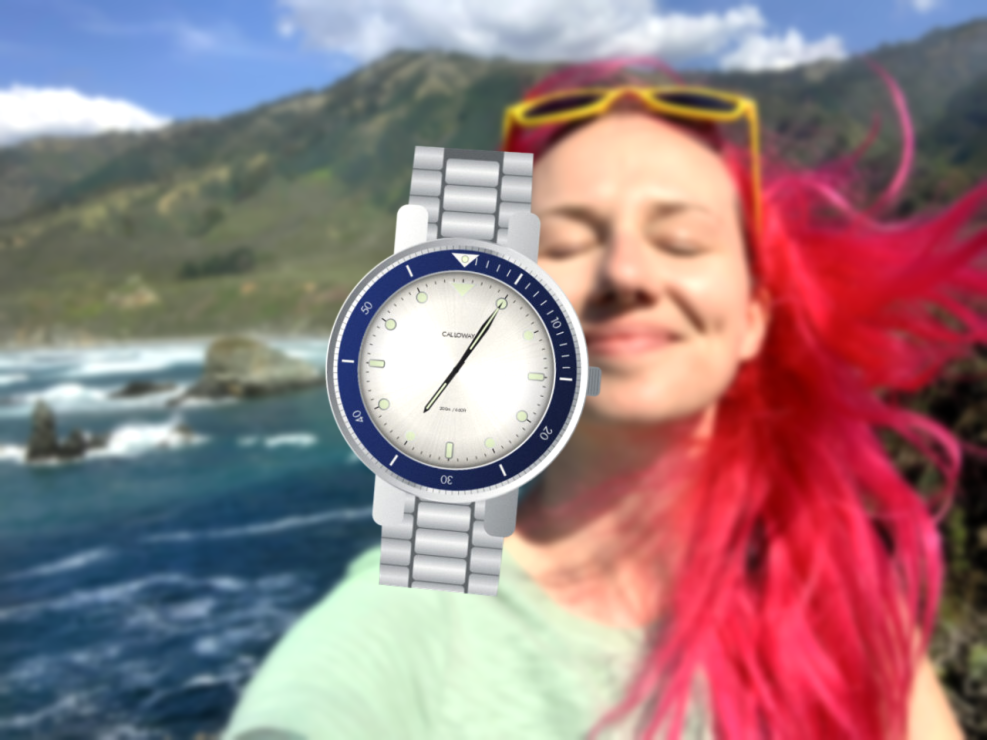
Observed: {"hour": 7, "minute": 5}
